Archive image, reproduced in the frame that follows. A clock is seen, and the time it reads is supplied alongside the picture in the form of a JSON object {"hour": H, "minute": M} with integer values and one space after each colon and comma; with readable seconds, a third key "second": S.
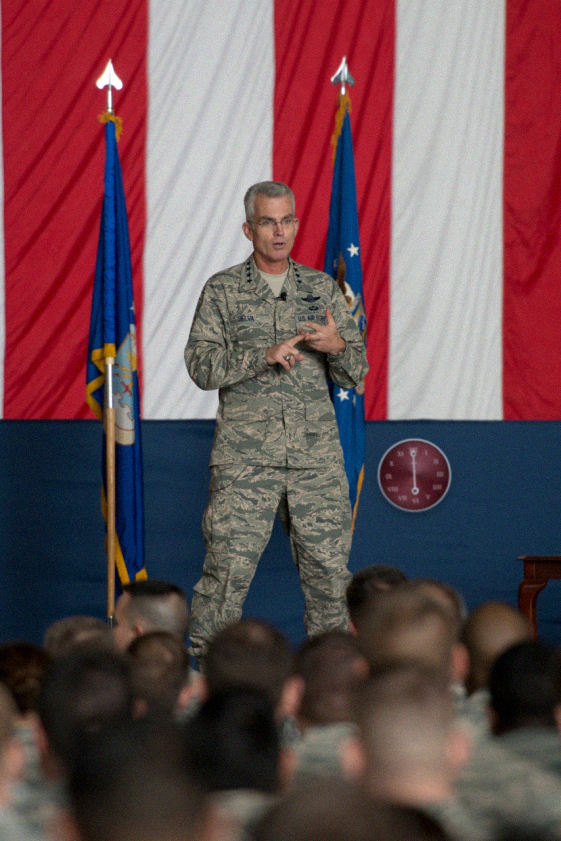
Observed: {"hour": 6, "minute": 0}
